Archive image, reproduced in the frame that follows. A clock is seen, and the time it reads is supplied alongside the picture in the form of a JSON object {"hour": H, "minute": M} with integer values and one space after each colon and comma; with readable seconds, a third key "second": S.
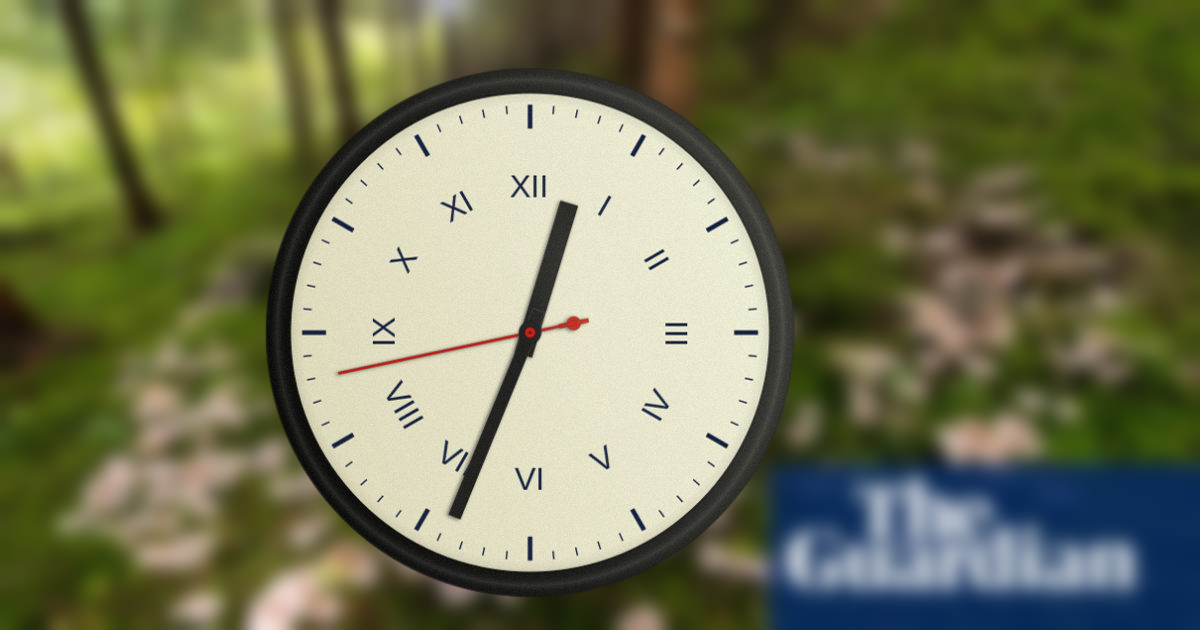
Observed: {"hour": 12, "minute": 33, "second": 43}
